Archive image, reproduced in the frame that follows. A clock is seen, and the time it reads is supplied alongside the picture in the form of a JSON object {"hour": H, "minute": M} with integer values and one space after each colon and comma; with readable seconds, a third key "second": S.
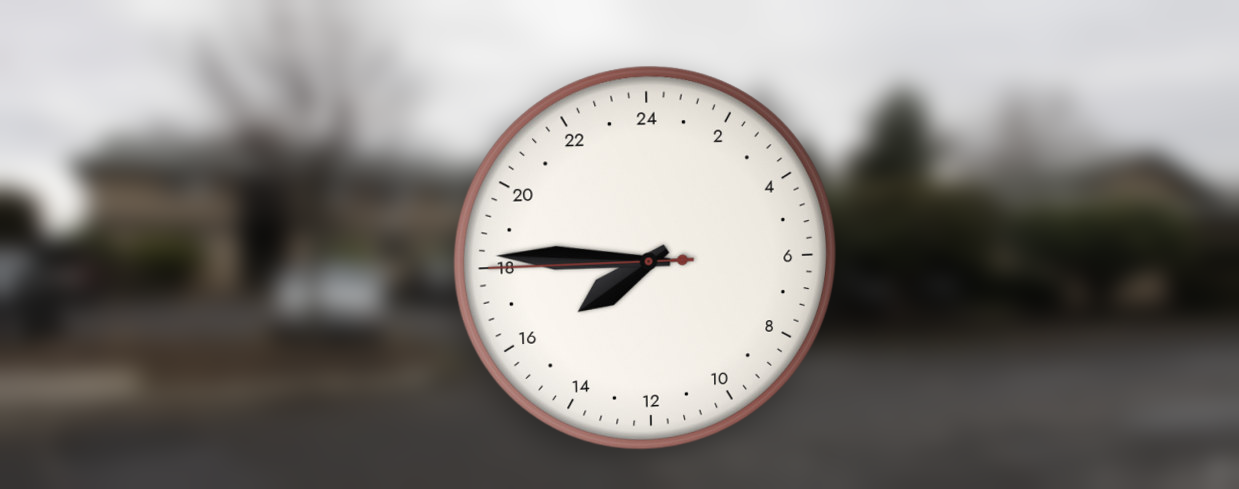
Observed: {"hour": 15, "minute": 45, "second": 45}
